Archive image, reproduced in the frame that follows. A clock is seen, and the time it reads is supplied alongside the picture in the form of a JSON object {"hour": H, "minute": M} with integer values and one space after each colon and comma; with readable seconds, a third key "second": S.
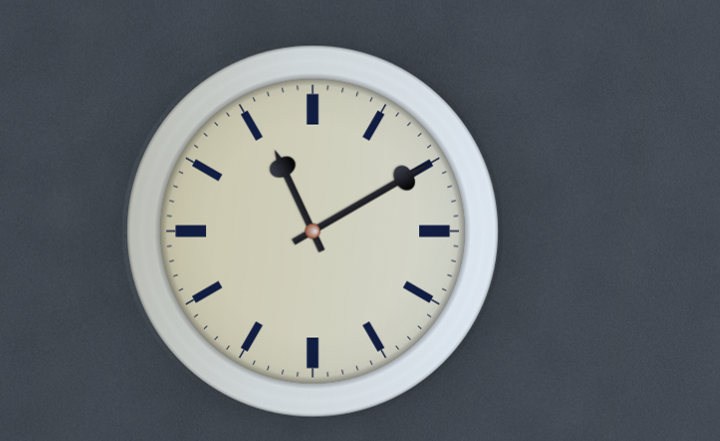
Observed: {"hour": 11, "minute": 10}
